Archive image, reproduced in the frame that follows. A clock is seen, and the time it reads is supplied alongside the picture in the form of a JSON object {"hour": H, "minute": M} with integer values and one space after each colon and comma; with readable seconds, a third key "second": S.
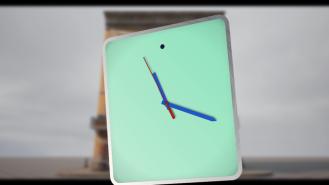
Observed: {"hour": 11, "minute": 18, "second": 56}
